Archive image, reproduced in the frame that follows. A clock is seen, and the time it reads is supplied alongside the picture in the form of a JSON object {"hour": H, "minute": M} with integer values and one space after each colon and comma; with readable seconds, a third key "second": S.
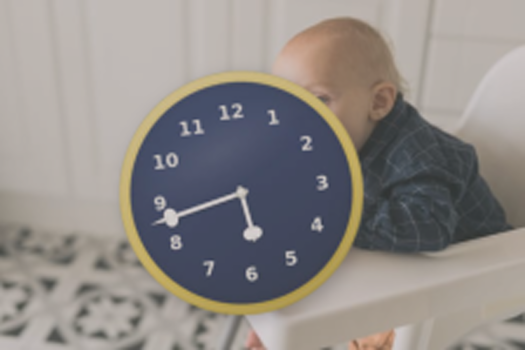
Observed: {"hour": 5, "minute": 43}
